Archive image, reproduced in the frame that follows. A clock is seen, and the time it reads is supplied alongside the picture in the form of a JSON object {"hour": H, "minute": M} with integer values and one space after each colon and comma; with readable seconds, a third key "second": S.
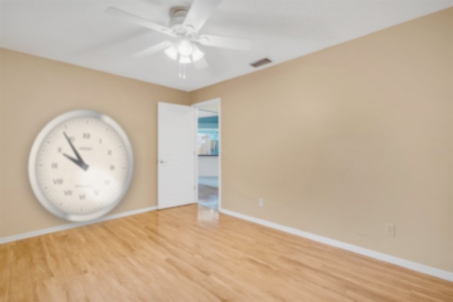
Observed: {"hour": 9, "minute": 54}
